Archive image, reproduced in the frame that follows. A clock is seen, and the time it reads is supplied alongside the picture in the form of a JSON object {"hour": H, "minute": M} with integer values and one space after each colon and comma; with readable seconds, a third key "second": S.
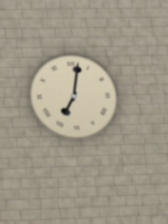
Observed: {"hour": 7, "minute": 2}
